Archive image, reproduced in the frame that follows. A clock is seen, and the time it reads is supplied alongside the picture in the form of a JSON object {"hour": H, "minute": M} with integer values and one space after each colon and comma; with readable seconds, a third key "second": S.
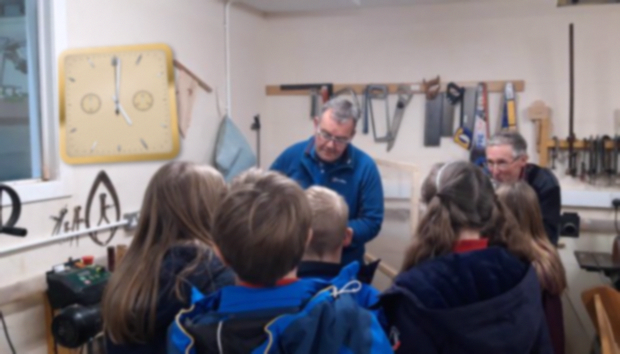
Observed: {"hour": 5, "minute": 1}
